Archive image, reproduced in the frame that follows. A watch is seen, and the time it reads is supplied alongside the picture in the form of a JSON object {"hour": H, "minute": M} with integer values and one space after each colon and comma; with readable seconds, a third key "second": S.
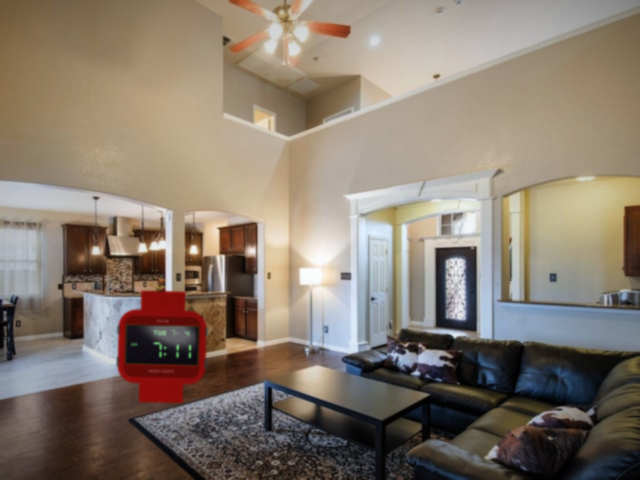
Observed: {"hour": 7, "minute": 11}
